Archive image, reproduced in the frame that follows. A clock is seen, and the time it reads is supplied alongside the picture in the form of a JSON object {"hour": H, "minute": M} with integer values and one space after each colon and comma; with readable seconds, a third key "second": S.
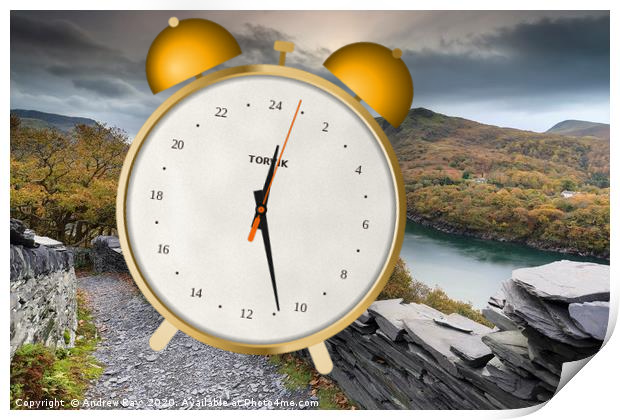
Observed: {"hour": 0, "minute": 27, "second": 2}
